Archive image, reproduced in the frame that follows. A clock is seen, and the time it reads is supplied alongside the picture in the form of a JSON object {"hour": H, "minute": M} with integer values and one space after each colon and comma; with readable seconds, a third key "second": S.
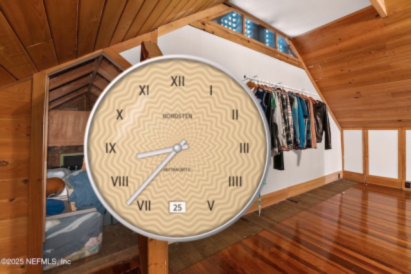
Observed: {"hour": 8, "minute": 37}
